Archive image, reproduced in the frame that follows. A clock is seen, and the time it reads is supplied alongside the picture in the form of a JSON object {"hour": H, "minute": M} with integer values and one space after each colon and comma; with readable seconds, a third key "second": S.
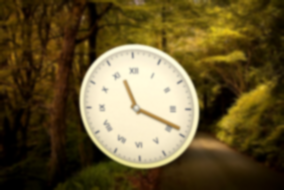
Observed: {"hour": 11, "minute": 19}
